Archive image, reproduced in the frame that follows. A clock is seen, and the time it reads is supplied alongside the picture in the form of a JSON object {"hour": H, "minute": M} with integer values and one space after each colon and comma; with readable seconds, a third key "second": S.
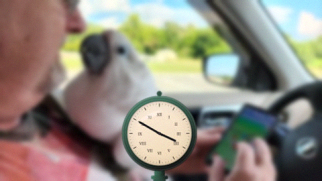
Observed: {"hour": 3, "minute": 50}
